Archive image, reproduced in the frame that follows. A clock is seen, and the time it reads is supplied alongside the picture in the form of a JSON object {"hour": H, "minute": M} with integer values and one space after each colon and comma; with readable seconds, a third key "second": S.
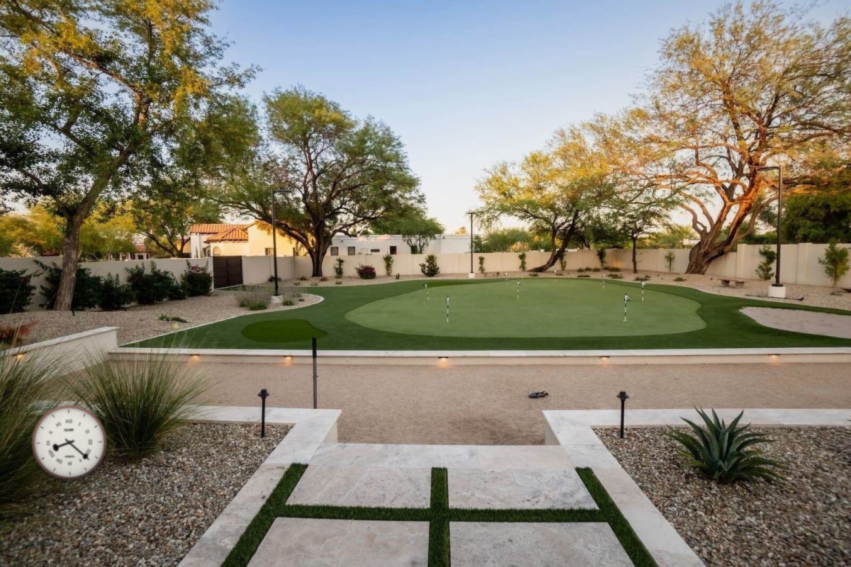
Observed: {"hour": 8, "minute": 22}
